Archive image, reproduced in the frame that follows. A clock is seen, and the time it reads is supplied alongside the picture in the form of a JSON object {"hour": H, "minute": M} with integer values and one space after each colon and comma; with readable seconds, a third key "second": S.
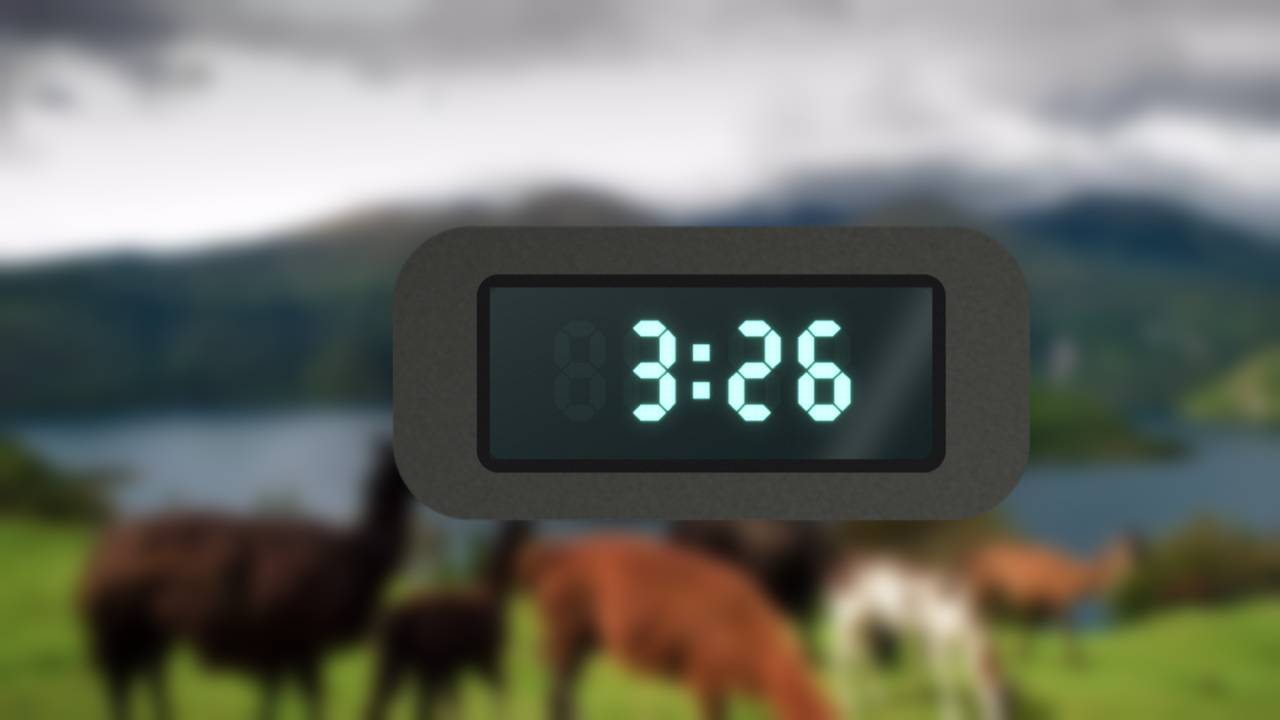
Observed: {"hour": 3, "minute": 26}
